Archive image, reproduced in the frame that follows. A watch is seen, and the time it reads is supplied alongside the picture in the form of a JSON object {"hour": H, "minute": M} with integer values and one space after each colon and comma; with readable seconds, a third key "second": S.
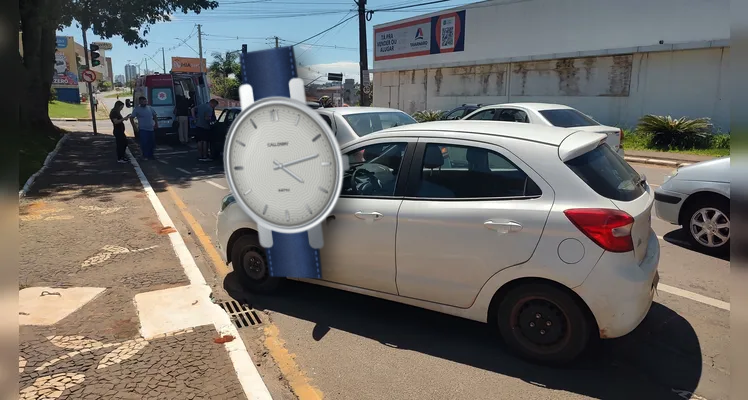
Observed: {"hour": 4, "minute": 13}
